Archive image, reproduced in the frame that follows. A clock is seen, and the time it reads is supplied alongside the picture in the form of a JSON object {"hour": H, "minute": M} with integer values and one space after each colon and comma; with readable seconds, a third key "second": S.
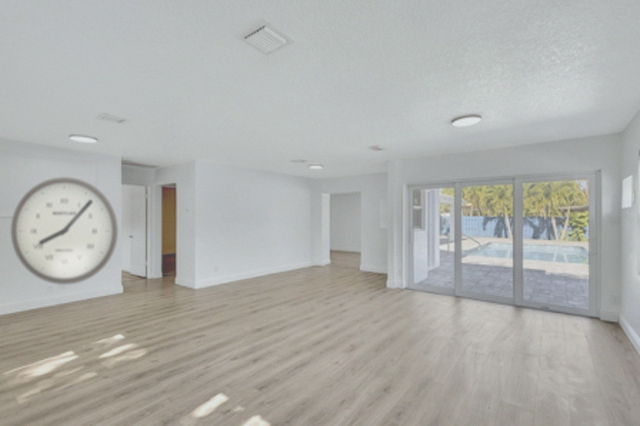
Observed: {"hour": 8, "minute": 7}
